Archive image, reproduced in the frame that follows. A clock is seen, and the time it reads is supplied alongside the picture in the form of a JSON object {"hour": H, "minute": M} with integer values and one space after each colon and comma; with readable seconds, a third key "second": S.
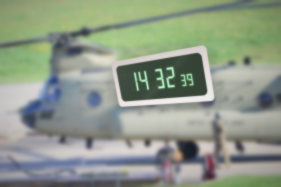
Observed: {"hour": 14, "minute": 32, "second": 39}
